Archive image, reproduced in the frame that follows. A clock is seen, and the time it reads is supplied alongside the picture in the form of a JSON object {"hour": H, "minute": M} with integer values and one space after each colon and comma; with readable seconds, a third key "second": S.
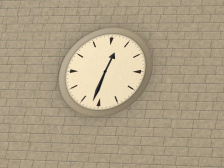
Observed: {"hour": 12, "minute": 32}
